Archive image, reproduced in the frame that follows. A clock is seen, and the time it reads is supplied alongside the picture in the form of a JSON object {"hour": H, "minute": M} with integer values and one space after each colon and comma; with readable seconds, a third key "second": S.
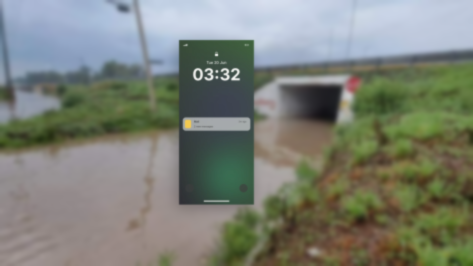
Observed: {"hour": 3, "minute": 32}
